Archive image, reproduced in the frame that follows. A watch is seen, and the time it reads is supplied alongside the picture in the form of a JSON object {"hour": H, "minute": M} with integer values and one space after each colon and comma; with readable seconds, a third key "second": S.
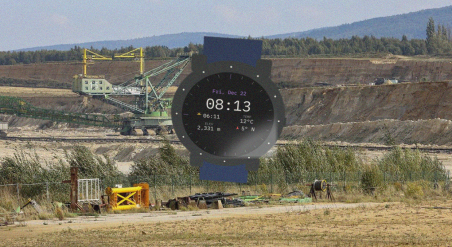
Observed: {"hour": 8, "minute": 13}
